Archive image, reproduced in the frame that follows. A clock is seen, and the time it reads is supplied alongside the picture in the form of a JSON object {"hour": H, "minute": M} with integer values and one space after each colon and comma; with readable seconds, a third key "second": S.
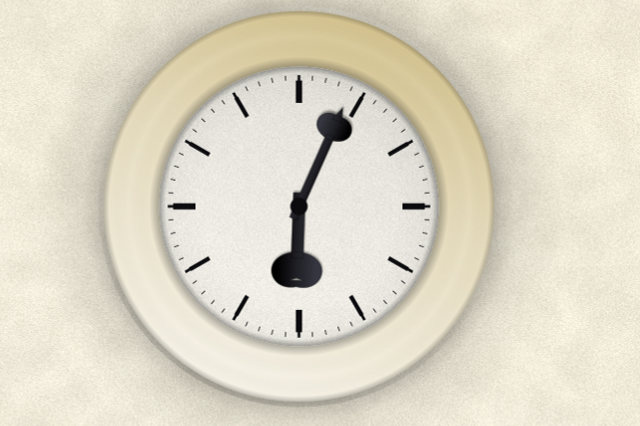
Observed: {"hour": 6, "minute": 4}
